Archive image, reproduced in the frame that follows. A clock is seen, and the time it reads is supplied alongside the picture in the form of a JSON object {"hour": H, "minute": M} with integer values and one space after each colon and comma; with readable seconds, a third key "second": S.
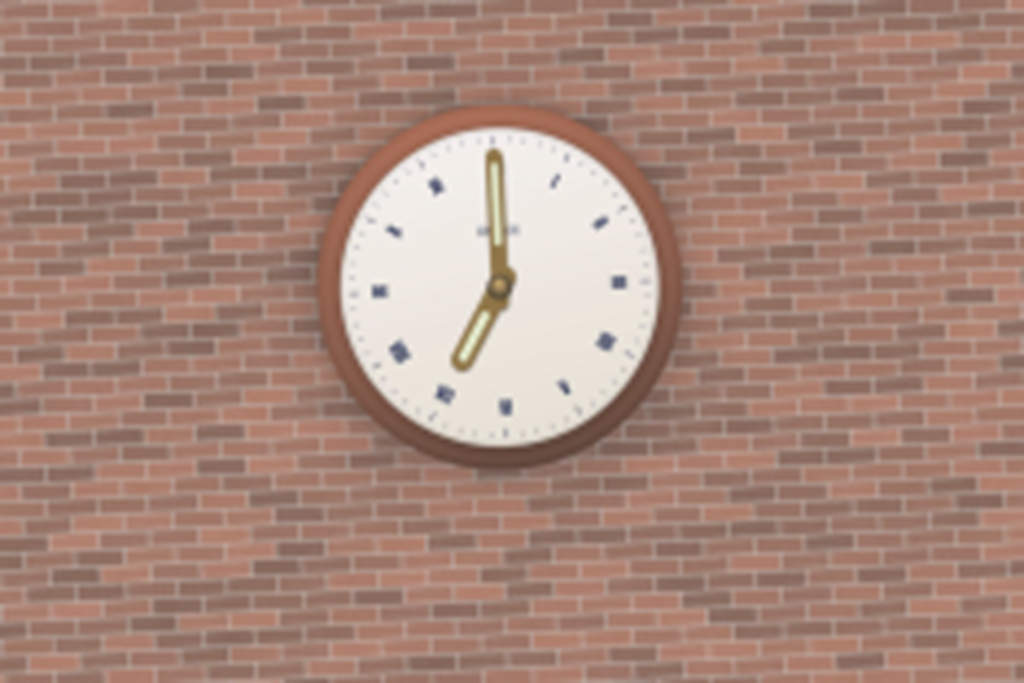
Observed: {"hour": 7, "minute": 0}
